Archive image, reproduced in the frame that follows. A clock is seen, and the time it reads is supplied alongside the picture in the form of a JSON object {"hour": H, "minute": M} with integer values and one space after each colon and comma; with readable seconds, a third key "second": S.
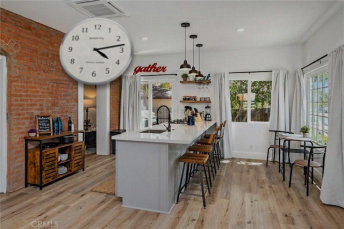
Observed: {"hour": 4, "minute": 13}
